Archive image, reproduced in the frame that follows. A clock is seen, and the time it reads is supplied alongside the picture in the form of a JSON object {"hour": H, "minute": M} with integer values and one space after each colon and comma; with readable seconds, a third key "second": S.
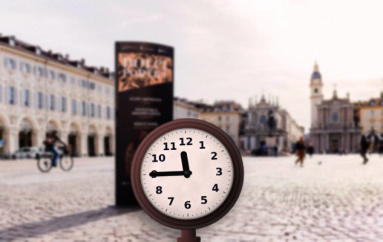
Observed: {"hour": 11, "minute": 45}
